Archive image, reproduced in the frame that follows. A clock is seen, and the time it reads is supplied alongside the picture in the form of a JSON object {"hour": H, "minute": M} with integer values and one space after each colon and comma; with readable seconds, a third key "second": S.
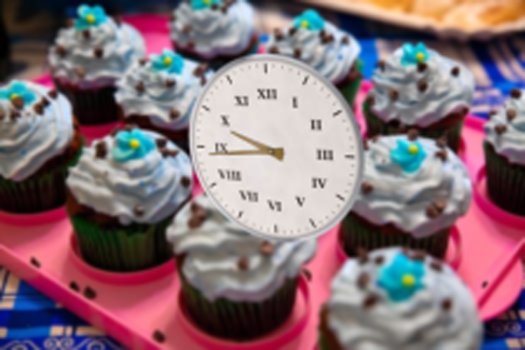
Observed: {"hour": 9, "minute": 44}
